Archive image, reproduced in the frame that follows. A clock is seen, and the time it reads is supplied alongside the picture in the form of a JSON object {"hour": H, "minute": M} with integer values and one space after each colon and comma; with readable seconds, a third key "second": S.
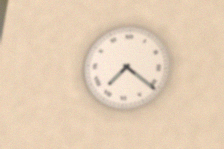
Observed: {"hour": 7, "minute": 21}
